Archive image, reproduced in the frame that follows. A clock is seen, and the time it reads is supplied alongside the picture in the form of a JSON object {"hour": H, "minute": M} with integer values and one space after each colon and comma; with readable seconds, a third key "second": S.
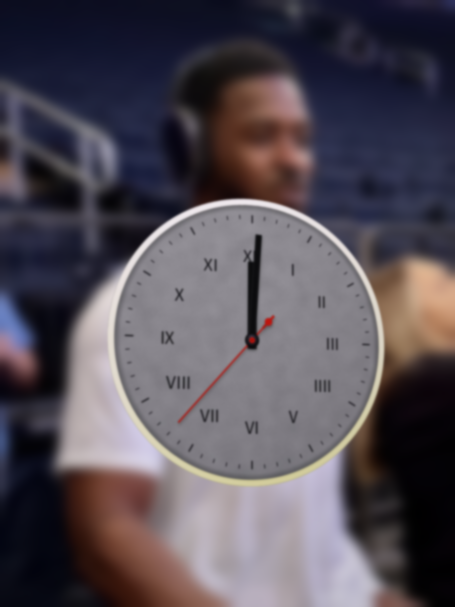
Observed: {"hour": 12, "minute": 0, "second": 37}
